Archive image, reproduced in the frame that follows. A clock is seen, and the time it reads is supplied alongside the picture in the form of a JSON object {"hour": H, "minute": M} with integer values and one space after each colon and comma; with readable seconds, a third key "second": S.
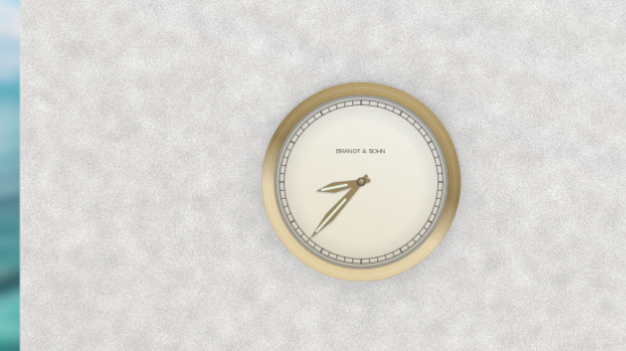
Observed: {"hour": 8, "minute": 37}
